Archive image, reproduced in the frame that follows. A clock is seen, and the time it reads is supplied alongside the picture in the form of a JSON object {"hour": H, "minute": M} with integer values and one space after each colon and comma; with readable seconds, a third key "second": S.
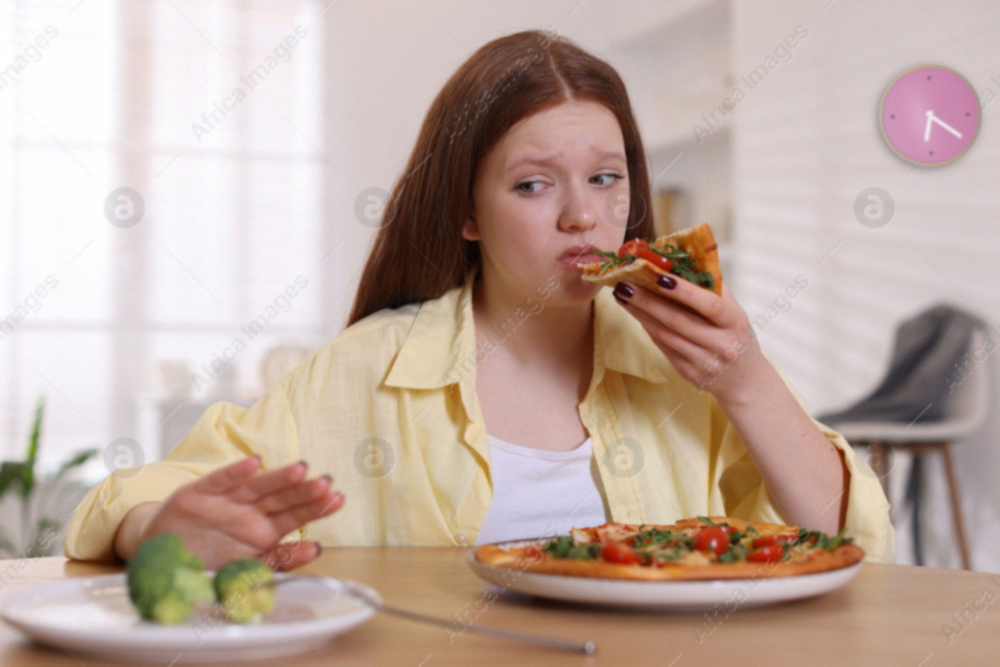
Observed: {"hour": 6, "minute": 21}
